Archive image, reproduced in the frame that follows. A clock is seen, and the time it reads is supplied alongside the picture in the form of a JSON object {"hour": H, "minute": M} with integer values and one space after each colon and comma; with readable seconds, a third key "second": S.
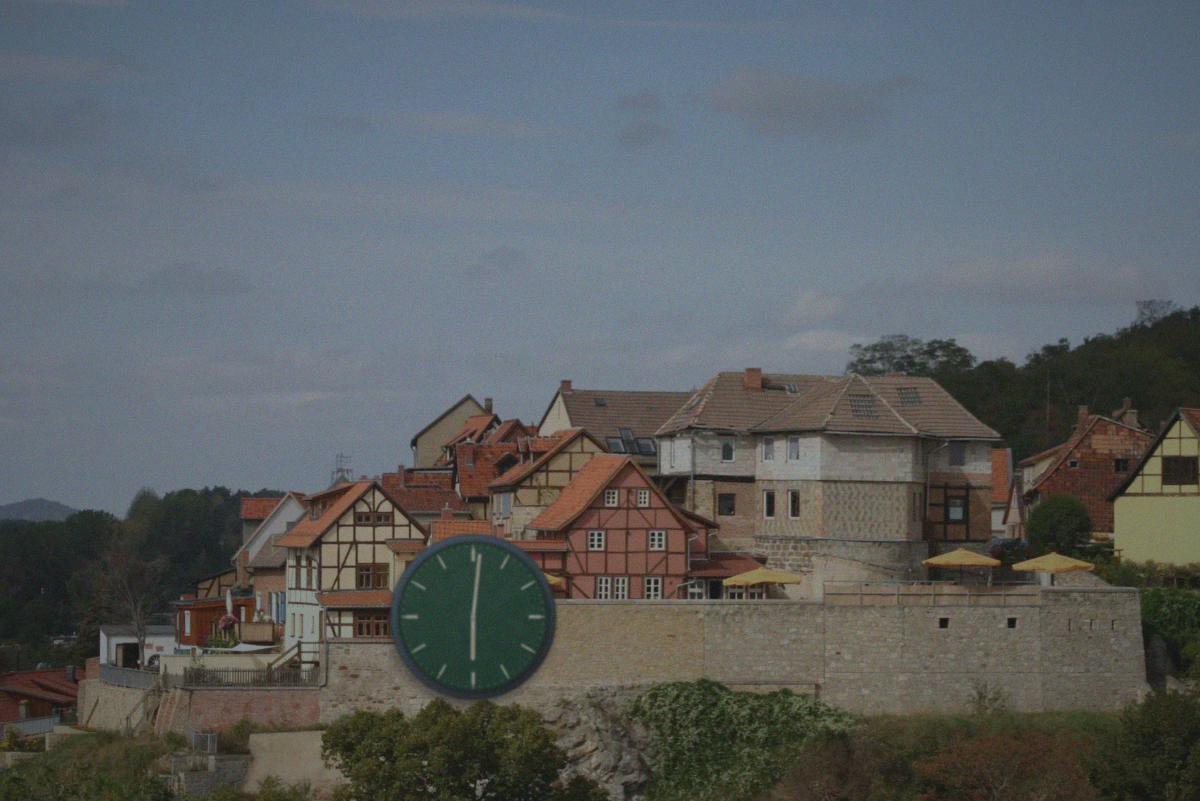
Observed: {"hour": 6, "minute": 1}
